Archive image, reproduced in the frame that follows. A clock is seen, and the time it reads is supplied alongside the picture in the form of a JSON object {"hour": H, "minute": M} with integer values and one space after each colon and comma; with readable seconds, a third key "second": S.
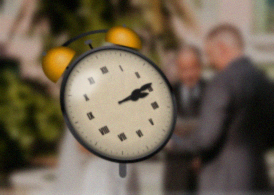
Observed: {"hour": 3, "minute": 14}
